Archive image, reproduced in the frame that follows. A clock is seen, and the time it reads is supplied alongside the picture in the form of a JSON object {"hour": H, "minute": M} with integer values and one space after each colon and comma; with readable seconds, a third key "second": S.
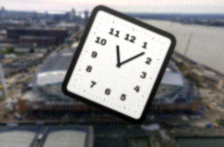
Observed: {"hour": 11, "minute": 7}
